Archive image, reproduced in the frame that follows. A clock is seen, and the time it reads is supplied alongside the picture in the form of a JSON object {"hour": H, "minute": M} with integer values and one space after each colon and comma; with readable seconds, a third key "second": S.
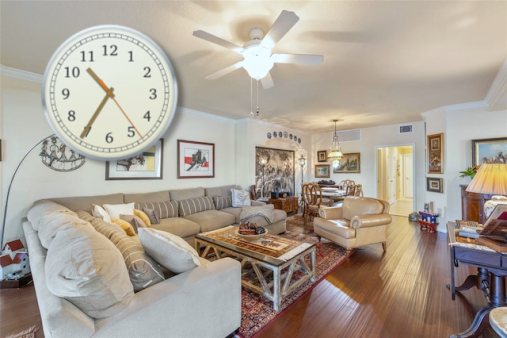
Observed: {"hour": 10, "minute": 35, "second": 24}
